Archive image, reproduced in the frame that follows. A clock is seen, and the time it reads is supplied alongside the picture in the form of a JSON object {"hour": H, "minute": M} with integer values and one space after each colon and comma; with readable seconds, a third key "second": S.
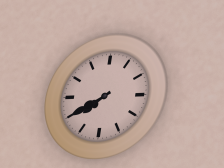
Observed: {"hour": 7, "minute": 40}
